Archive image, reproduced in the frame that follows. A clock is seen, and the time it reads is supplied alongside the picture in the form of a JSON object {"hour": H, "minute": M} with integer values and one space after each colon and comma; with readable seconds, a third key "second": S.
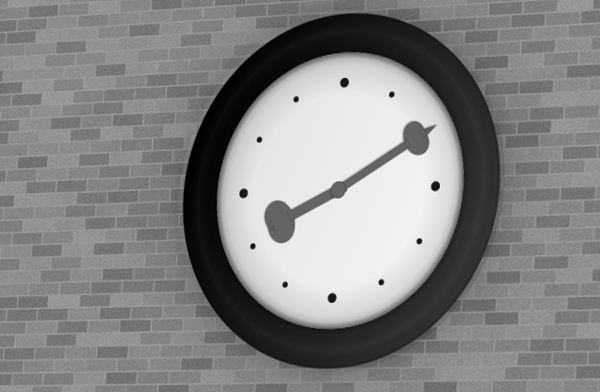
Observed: {"hour": 8, "minute": 10}
